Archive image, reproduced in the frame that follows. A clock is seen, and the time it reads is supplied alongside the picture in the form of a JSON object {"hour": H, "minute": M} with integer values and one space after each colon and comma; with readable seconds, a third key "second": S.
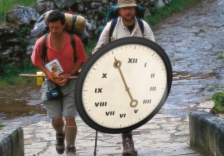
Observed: {"hour": 4, "minute": 55}
